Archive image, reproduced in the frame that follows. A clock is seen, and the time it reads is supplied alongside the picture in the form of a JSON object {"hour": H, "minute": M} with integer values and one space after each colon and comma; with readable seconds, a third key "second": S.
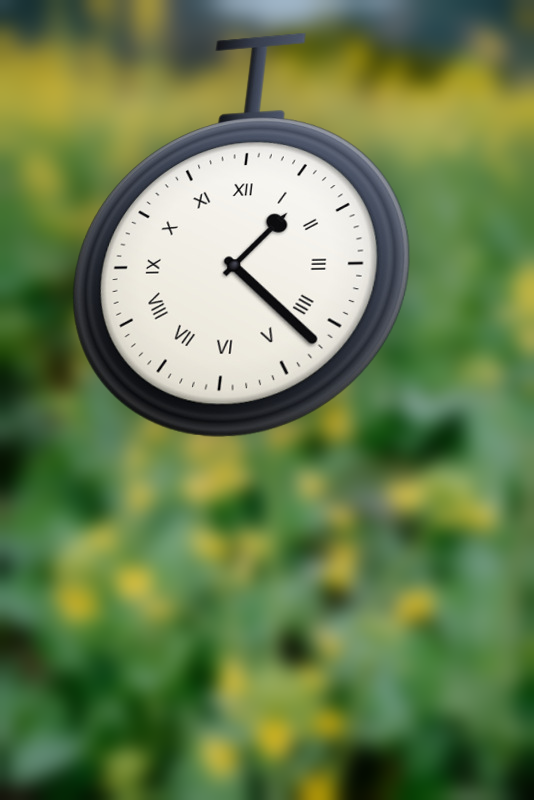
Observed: {"hour": 1, "minute": 22}
